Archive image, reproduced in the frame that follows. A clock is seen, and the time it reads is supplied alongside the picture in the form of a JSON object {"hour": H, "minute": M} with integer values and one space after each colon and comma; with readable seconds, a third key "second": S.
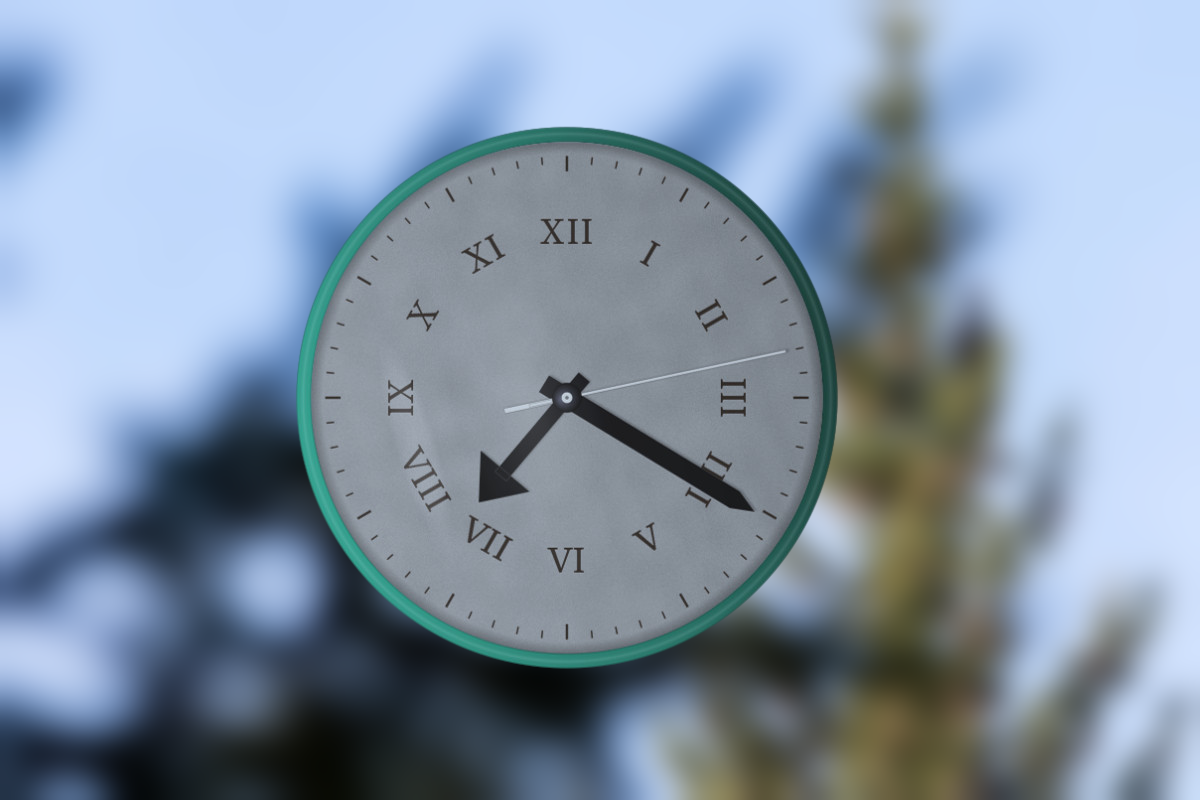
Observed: {"hour": 7, "minute": 20, "second": 13}
